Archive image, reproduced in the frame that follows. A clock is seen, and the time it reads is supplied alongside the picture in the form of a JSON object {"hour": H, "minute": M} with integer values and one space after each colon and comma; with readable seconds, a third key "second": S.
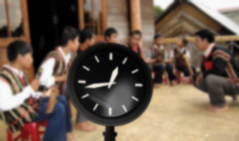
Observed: {"hour": 12, "minute": 43}
